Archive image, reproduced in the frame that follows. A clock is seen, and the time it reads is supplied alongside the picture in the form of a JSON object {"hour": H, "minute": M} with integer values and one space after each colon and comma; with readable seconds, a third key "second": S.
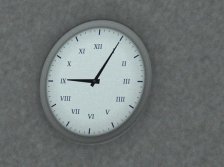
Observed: {"hour": 9, "minute": 5}
